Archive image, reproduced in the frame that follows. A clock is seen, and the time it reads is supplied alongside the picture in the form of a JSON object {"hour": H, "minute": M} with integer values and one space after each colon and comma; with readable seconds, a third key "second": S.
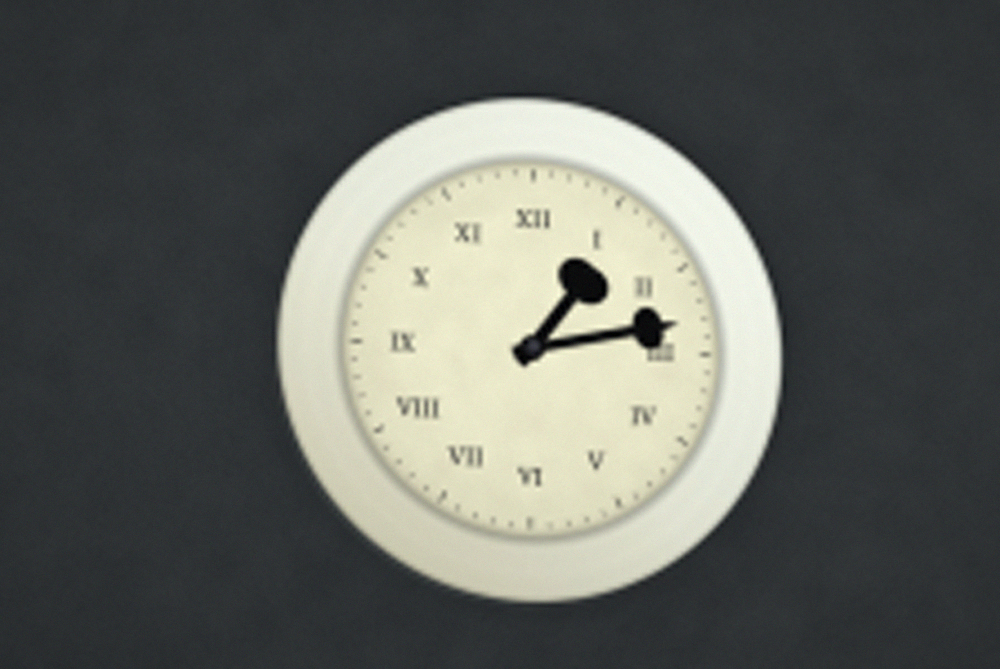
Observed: {"hour": 1, "minute": 13}
